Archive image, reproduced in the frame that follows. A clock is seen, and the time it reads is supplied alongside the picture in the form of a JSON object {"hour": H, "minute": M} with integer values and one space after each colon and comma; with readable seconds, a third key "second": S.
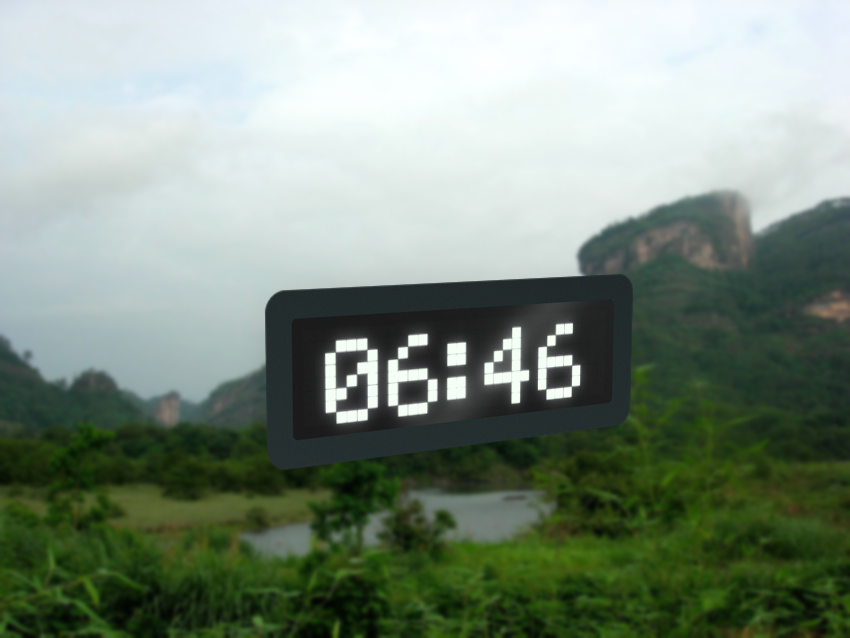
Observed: {"hour": 6, "minute": 46}
